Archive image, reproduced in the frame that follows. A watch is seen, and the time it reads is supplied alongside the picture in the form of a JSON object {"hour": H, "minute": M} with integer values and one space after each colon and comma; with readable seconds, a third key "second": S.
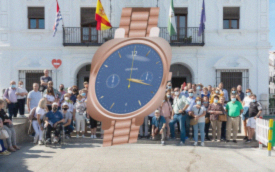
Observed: {"hour": 3, "minute": 18}
